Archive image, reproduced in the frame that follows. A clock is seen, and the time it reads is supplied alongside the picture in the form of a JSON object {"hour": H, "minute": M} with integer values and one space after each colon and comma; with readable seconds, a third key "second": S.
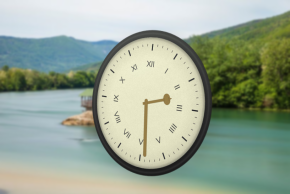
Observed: {"hour": 2, "minute": 29}
